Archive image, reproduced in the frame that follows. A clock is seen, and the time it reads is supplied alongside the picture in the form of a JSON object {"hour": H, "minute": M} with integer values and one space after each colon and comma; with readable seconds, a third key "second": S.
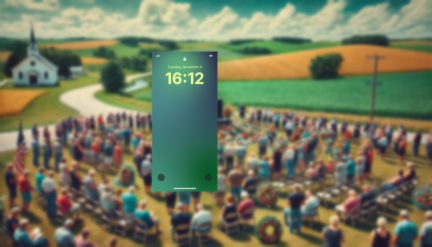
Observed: {"hour": 16, "minute": 12}
